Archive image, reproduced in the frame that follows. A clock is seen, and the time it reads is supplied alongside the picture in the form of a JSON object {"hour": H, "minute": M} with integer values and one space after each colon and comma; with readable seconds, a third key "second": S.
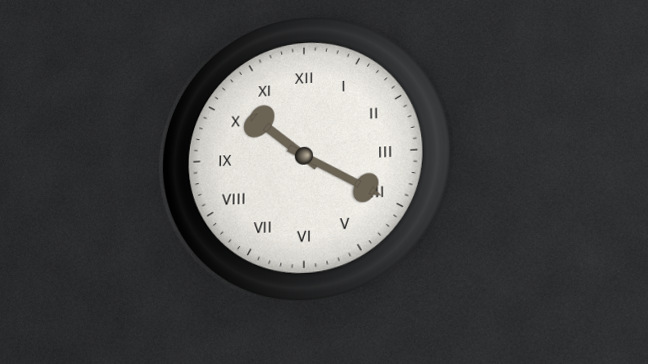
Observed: {"hour": 10, "minute": 20}
